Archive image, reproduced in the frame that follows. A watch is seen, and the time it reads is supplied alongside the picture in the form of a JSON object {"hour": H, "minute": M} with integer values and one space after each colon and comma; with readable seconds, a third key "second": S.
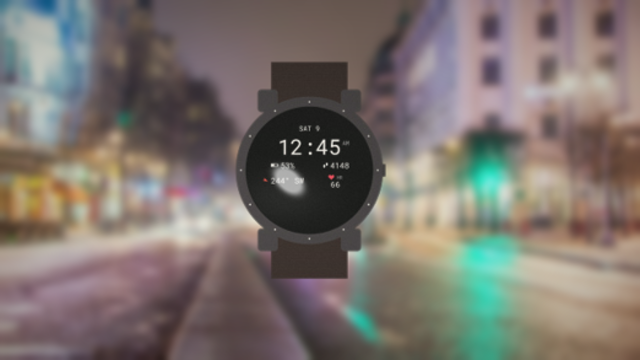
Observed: {"hour": 12, "minute": 45}
